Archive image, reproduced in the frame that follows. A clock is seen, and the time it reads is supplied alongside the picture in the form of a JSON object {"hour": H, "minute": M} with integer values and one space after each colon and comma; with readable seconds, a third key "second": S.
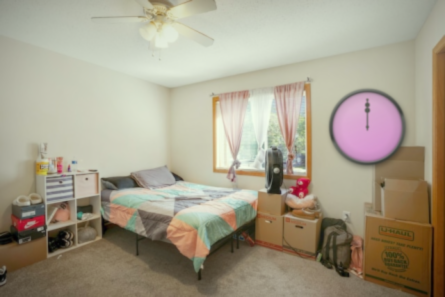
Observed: {"hour": 12, "minute": 0}
